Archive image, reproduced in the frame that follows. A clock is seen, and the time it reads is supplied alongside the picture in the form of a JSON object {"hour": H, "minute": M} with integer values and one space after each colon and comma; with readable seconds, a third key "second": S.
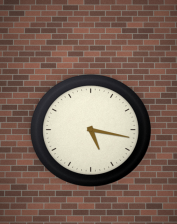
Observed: {"hour": 5, "minute": 17}
